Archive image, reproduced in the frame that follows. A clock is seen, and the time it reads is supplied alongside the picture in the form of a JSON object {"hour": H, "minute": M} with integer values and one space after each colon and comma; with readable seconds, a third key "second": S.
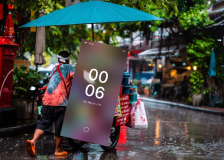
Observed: {"hour": 0, "minute": 6}
